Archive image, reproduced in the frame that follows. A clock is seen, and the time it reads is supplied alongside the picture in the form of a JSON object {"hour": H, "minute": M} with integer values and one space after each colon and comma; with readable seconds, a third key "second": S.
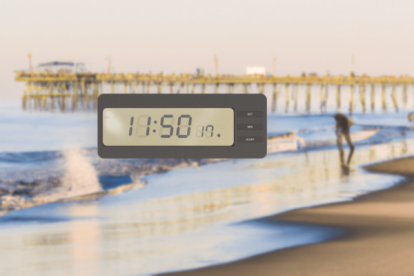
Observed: {"hour": 11, "minute": 50, "second": 17}
